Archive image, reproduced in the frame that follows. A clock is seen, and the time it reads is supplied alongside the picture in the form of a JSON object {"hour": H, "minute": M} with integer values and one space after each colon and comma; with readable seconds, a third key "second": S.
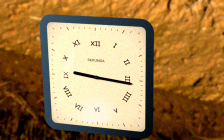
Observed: {"hour": 9, "minute": 16}
